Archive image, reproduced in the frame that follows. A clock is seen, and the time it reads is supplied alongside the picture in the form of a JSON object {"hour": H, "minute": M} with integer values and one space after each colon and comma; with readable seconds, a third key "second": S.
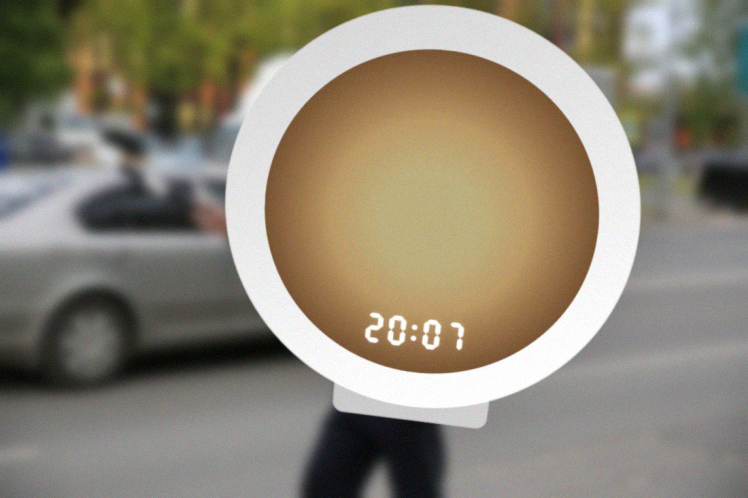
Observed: {"hour": 20, "minute": 7}
